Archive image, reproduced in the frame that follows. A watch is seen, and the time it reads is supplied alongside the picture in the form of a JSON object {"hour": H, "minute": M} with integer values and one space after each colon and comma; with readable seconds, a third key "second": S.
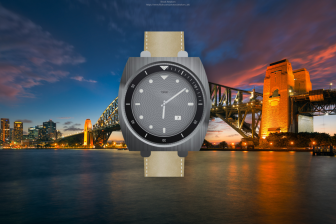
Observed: {"hour": 6, "minute": 9}
